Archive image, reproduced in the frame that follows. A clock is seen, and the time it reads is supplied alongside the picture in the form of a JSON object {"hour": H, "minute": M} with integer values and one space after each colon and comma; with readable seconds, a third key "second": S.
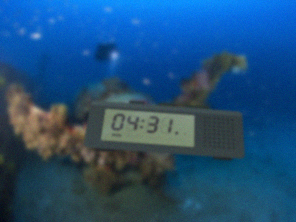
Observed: {"hour": 4, "minute": 31}
